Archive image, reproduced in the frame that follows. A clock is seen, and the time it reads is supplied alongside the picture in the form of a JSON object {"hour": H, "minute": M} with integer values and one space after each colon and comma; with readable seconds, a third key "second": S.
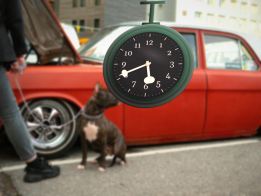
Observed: {"hour": 5, "minute": 41}
